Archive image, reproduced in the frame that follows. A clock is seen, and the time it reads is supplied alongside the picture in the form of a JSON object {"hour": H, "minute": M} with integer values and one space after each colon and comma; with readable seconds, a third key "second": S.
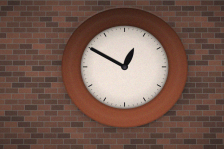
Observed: {"hour": 12, "minute": 50}
